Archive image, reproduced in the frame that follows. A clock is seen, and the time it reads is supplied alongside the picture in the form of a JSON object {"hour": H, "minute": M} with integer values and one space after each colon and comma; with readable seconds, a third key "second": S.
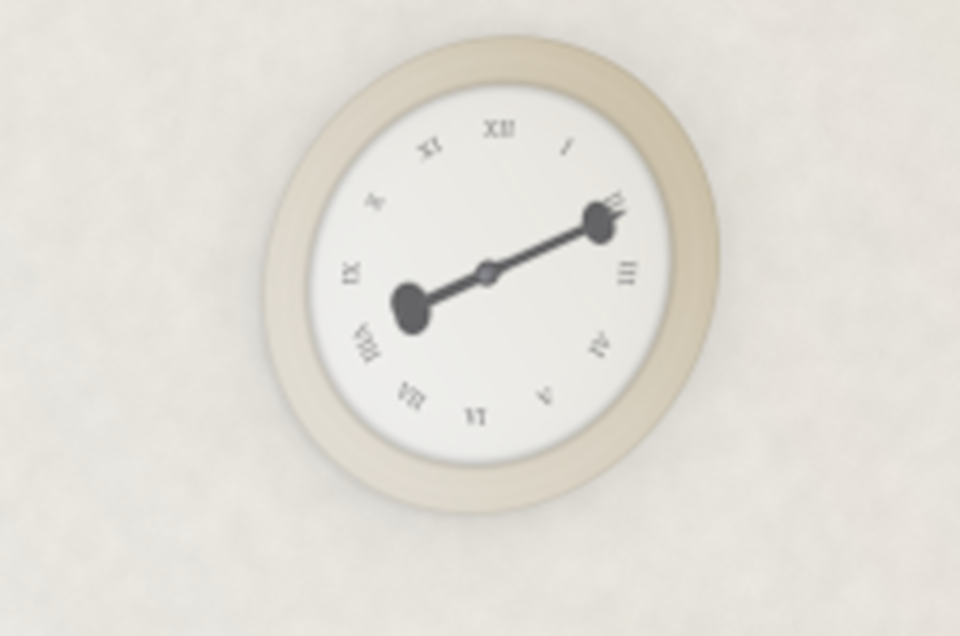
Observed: {"hour": 8, "minute": 11}
